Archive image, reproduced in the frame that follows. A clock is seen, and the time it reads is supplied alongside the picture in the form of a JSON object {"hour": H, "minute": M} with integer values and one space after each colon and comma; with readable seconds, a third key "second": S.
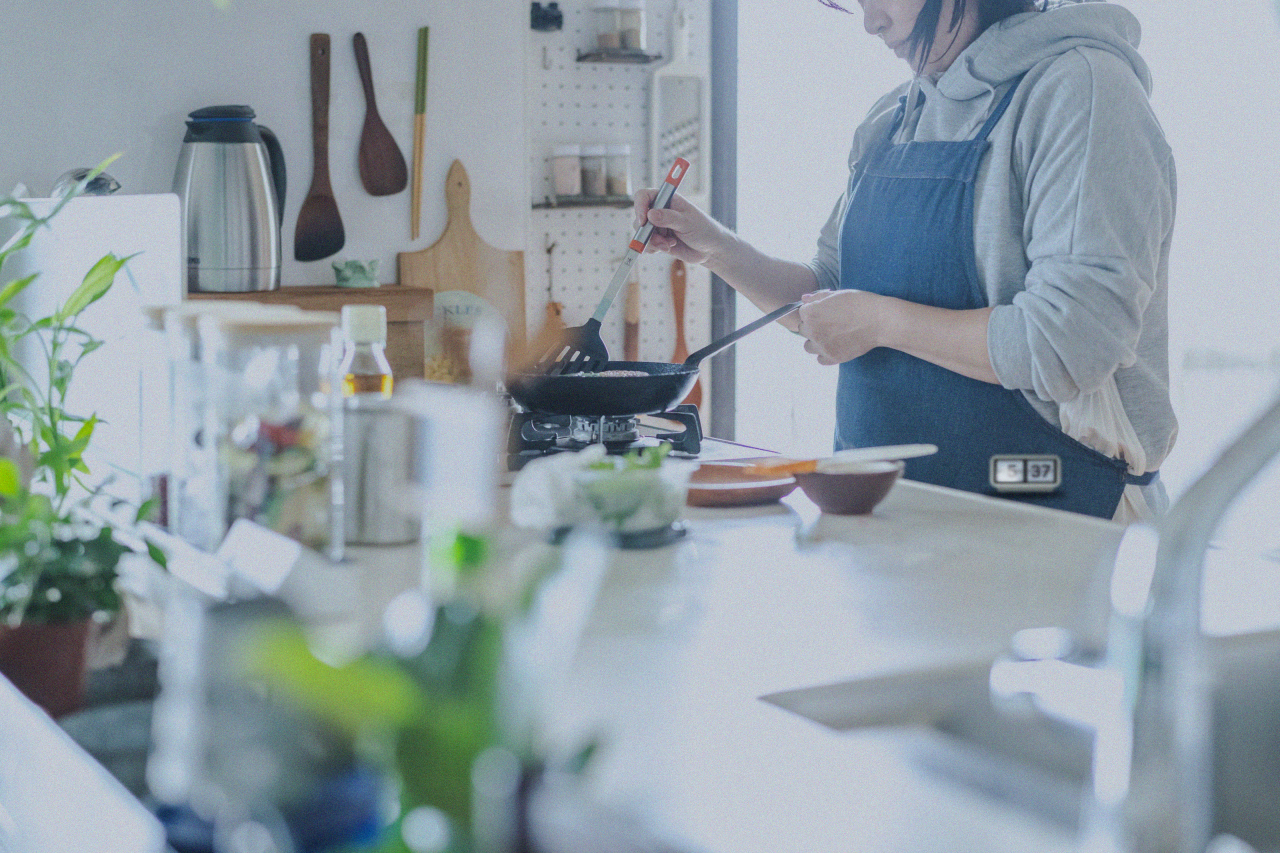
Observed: {"hour": 5, "minute": 37}
